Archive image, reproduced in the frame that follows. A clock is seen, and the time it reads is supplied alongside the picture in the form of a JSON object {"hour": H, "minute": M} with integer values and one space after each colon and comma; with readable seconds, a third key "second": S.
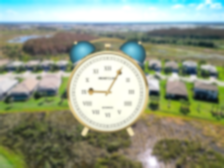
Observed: {"hour": 9, "minute": 5}
